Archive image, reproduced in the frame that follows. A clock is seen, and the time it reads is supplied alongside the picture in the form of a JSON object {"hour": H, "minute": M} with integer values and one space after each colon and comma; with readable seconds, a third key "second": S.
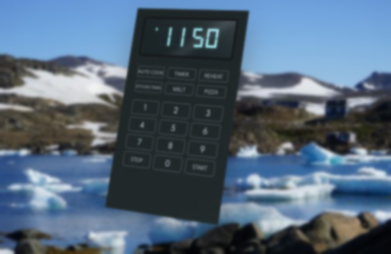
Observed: {"hour": 11, "minute": 50}
